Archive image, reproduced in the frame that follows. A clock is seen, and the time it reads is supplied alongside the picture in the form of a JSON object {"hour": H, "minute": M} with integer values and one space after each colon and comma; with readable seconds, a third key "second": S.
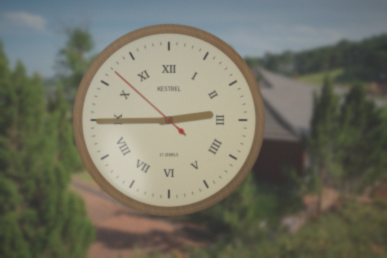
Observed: {"hour": 2, "minute": 44, "second": 52}
